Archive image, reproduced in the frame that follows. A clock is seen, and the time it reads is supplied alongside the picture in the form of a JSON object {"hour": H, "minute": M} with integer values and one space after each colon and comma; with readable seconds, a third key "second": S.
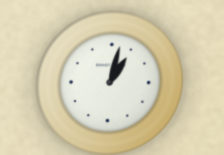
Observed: {"hour": 1, "minute": 2}
